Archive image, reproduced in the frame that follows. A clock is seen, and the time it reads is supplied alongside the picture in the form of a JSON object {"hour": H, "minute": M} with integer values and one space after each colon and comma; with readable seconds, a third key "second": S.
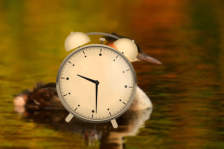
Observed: {"hour": 9, "minute": 29}
